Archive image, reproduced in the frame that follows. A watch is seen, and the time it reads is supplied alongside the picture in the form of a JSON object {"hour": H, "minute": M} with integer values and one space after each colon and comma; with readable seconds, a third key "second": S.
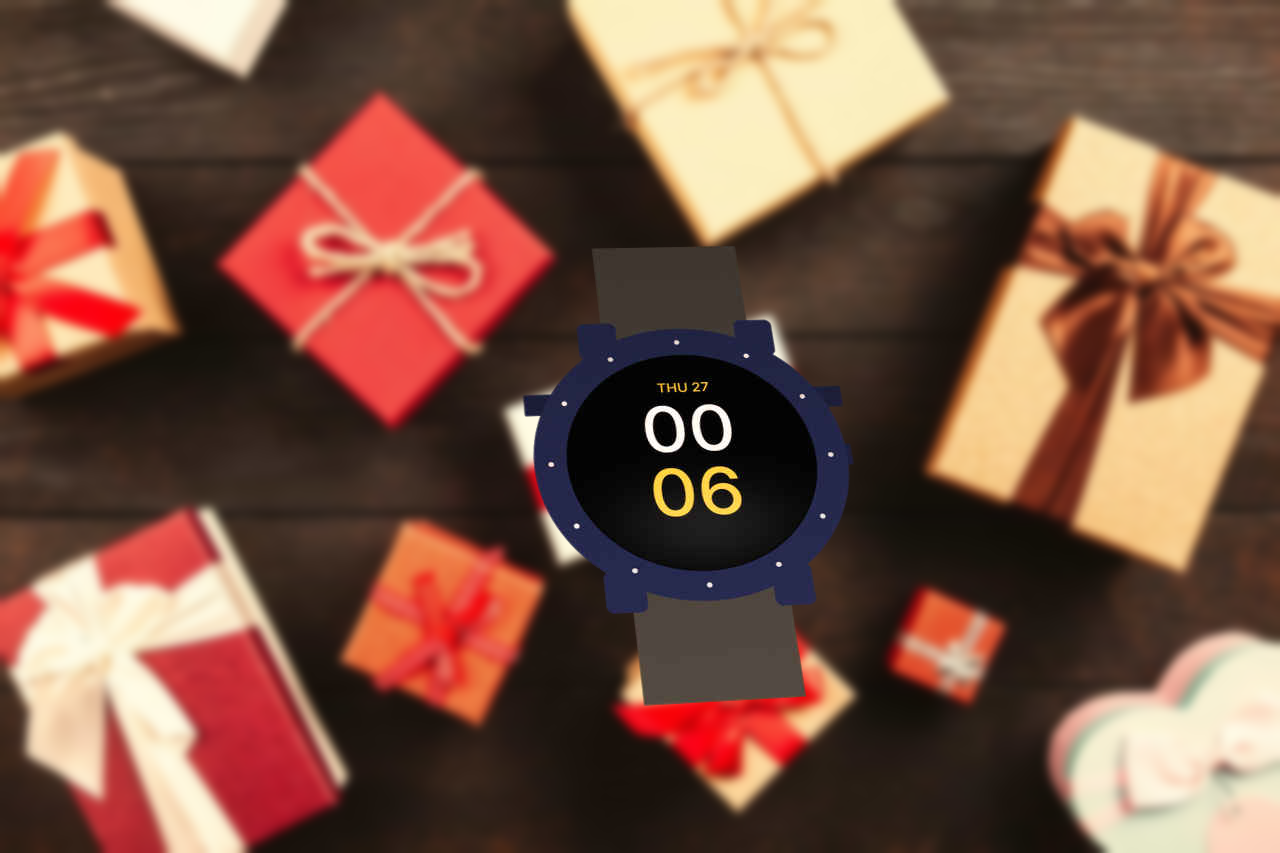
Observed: {"hour": 0, "minute": 6}
